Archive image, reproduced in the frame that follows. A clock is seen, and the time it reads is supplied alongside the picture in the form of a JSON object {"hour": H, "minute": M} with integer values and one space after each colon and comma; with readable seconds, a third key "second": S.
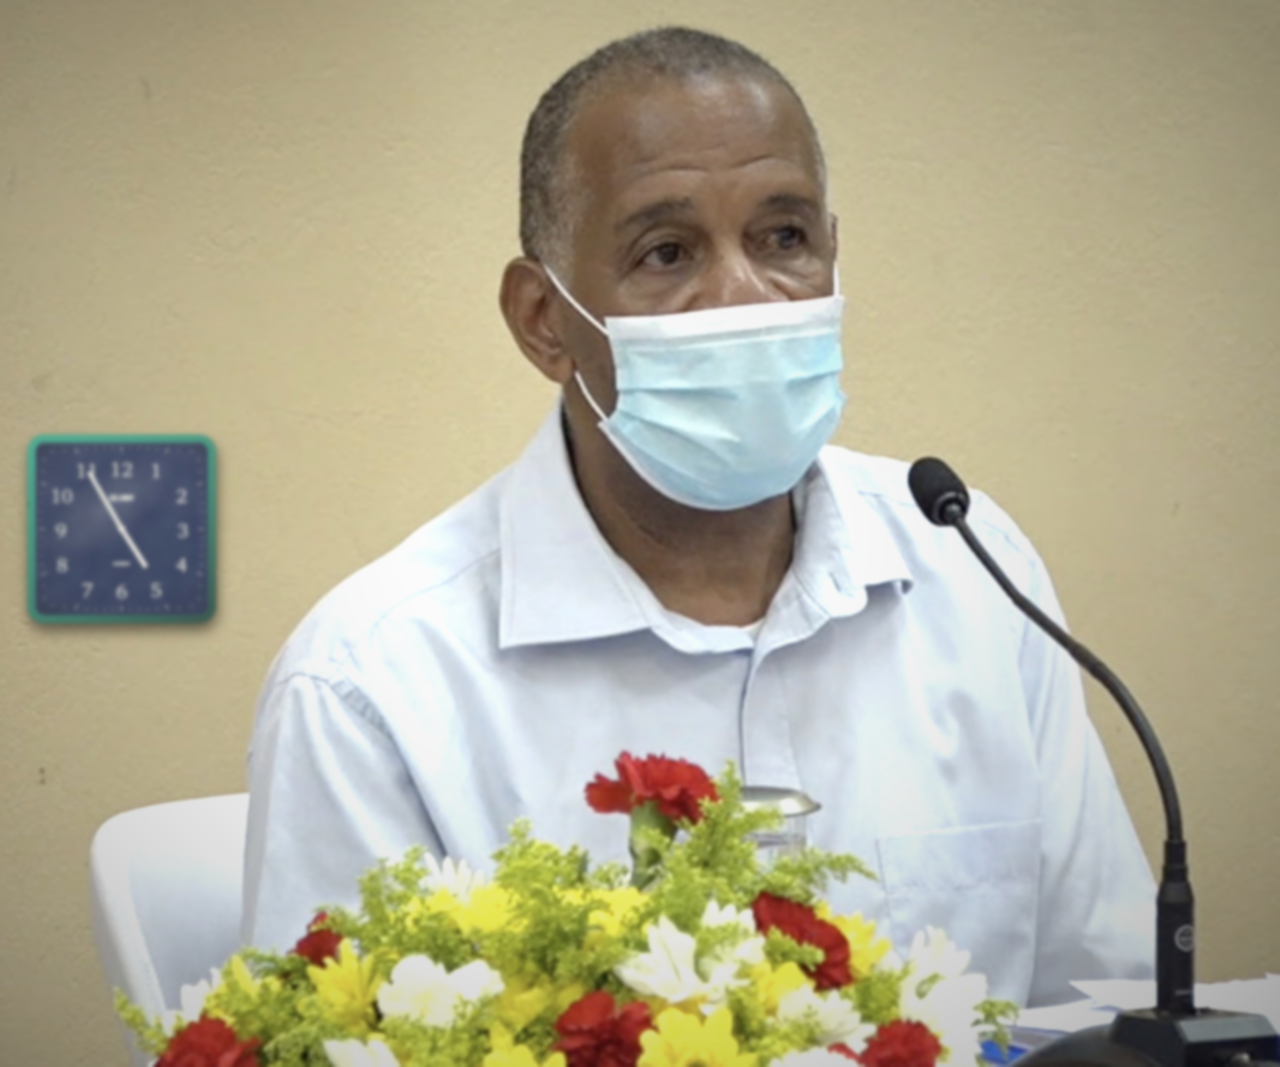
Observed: {"hour": 4, "minute": 55}
